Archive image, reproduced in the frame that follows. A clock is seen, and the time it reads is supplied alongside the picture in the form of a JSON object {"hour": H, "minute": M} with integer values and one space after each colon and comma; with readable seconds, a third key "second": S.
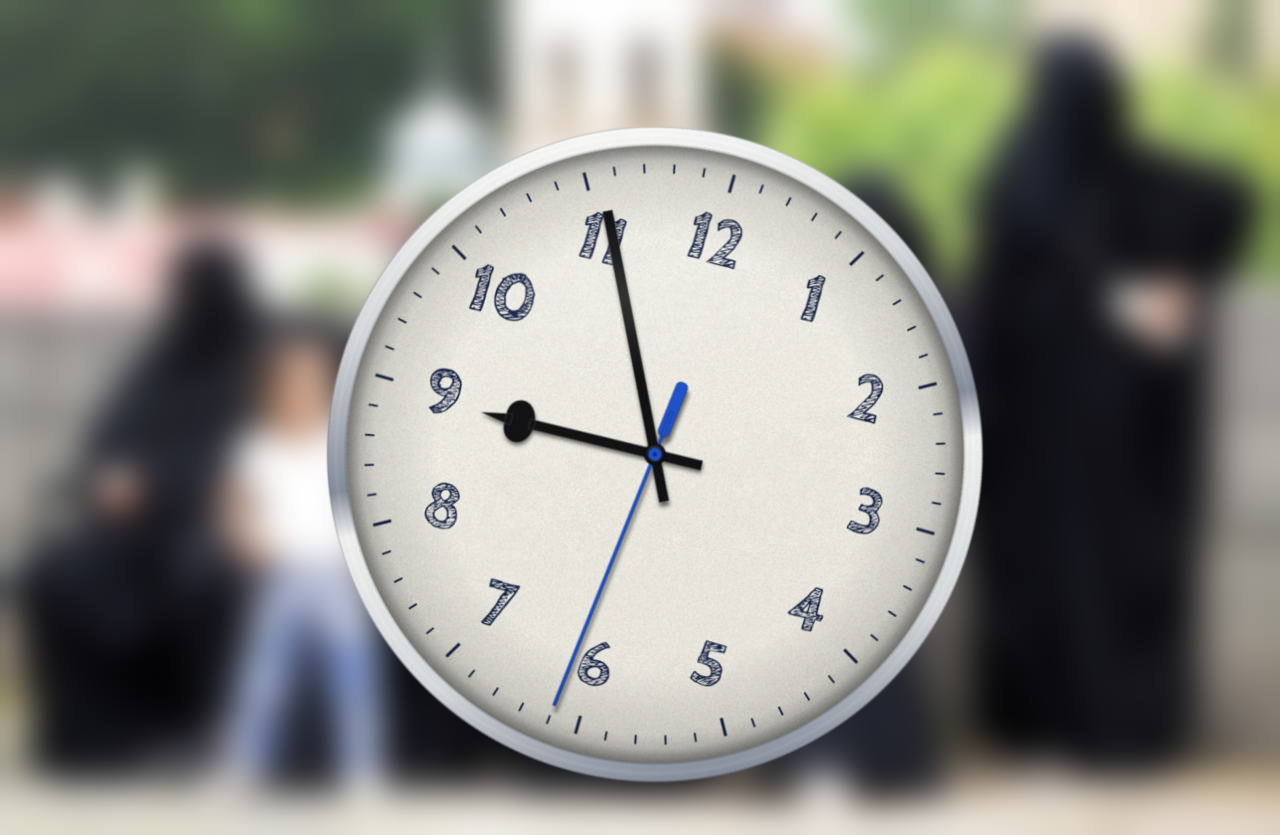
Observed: {"hour": 8, "minute": 55, "second": 31}
